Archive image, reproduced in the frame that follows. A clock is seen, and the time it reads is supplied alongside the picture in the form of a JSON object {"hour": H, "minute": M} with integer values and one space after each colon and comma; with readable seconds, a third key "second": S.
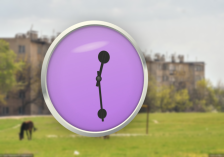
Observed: {"hour": 12, "minute": 29}
